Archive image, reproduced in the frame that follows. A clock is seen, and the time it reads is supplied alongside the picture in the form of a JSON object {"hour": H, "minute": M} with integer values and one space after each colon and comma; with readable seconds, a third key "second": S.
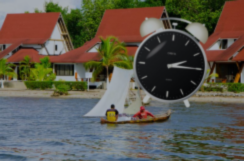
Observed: {"hour": 2, "minute": 15}
